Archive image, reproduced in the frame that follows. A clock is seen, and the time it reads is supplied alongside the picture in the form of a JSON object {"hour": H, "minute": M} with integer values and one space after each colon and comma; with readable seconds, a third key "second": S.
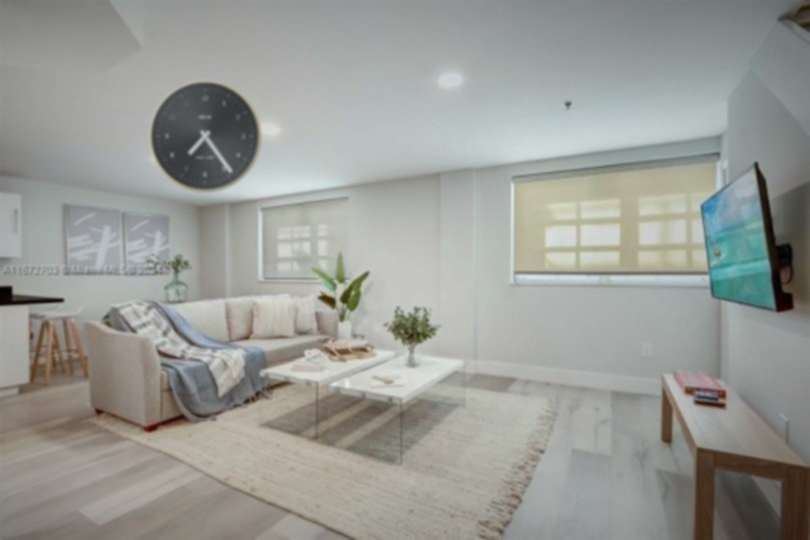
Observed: {"hour": 7, "minute": 24}
